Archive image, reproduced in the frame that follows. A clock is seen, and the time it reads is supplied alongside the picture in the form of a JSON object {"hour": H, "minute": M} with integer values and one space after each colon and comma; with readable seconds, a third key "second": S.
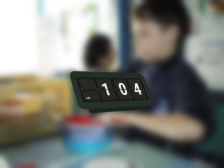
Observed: {"hour": 1, "minute": 4}
